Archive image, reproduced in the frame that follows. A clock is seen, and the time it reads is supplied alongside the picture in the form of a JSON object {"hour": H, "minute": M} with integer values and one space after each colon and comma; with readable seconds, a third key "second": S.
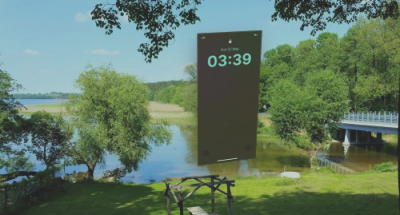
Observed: {"hour": 3, "minute": 39}
